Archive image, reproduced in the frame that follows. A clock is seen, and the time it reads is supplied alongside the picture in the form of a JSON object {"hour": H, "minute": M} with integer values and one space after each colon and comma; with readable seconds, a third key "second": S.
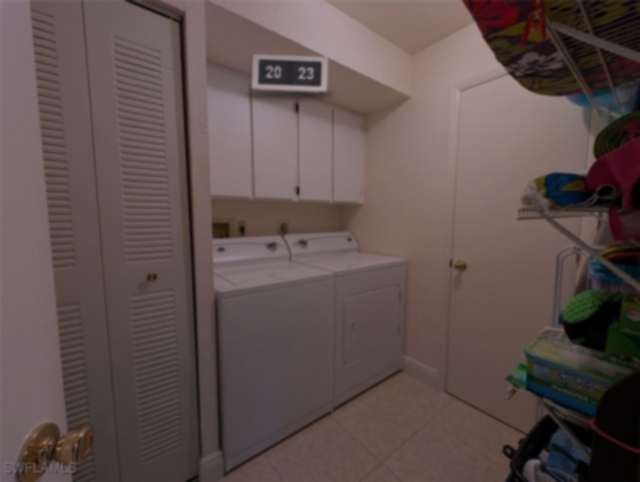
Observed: {"hour": 20, "minute": 23}
